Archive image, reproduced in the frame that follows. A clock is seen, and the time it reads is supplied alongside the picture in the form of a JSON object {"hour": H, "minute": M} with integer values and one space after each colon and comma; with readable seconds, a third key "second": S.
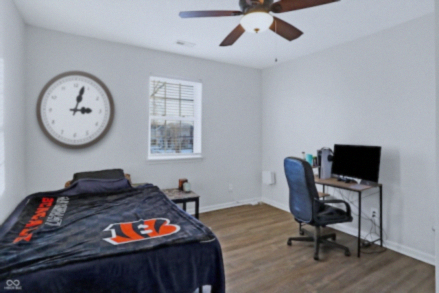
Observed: {"hour": 3, "minute": 3}
